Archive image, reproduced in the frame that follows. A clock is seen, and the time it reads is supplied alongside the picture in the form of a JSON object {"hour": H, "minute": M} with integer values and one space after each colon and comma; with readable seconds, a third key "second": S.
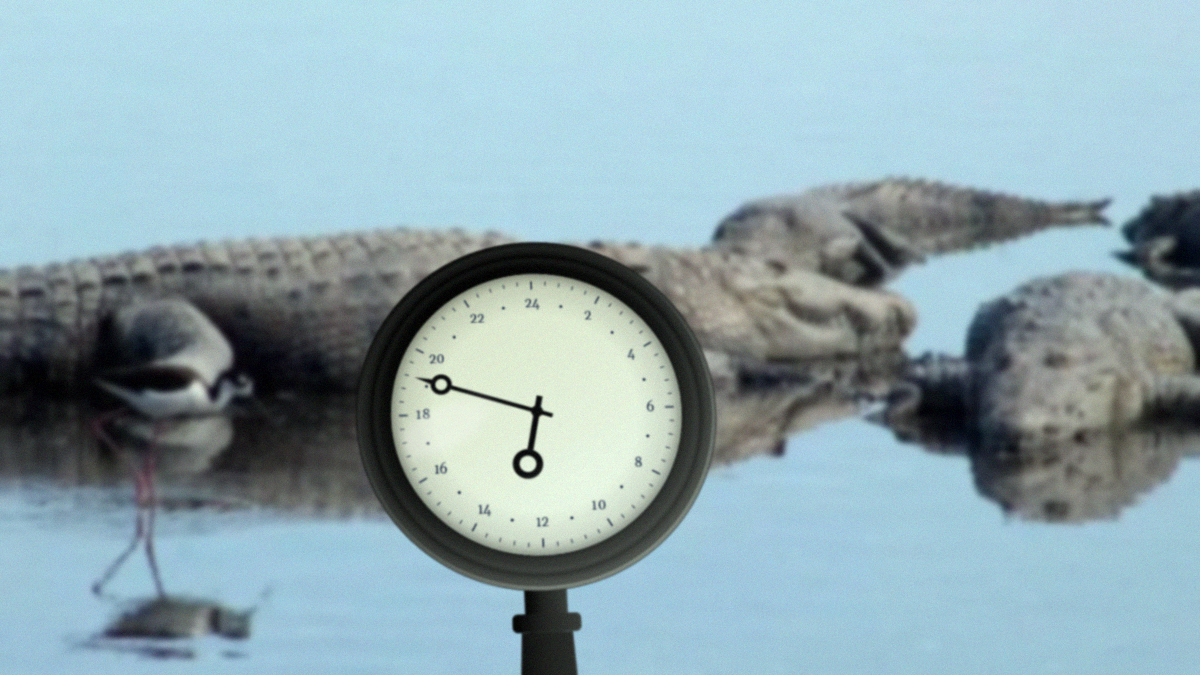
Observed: {"hour": 12, "minute": 48}
